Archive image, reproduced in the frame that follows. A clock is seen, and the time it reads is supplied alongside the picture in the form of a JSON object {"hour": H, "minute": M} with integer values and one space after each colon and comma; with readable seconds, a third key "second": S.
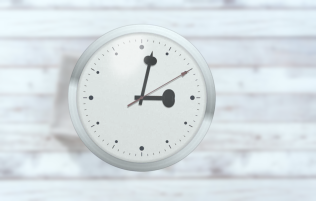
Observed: {"hour": 3, "minute": 2, "second": 10}
